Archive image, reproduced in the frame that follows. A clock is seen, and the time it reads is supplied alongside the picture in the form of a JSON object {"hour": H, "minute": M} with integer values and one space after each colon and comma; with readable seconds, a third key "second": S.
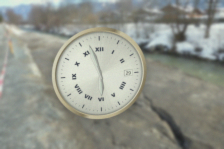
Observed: {"hour": 5, "minute": 57}
